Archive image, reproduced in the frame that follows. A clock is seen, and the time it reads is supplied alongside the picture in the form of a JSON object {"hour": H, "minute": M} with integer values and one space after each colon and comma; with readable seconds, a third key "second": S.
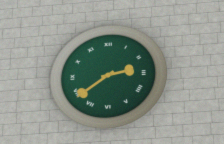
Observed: {"hour": 2, "minute": 39}
